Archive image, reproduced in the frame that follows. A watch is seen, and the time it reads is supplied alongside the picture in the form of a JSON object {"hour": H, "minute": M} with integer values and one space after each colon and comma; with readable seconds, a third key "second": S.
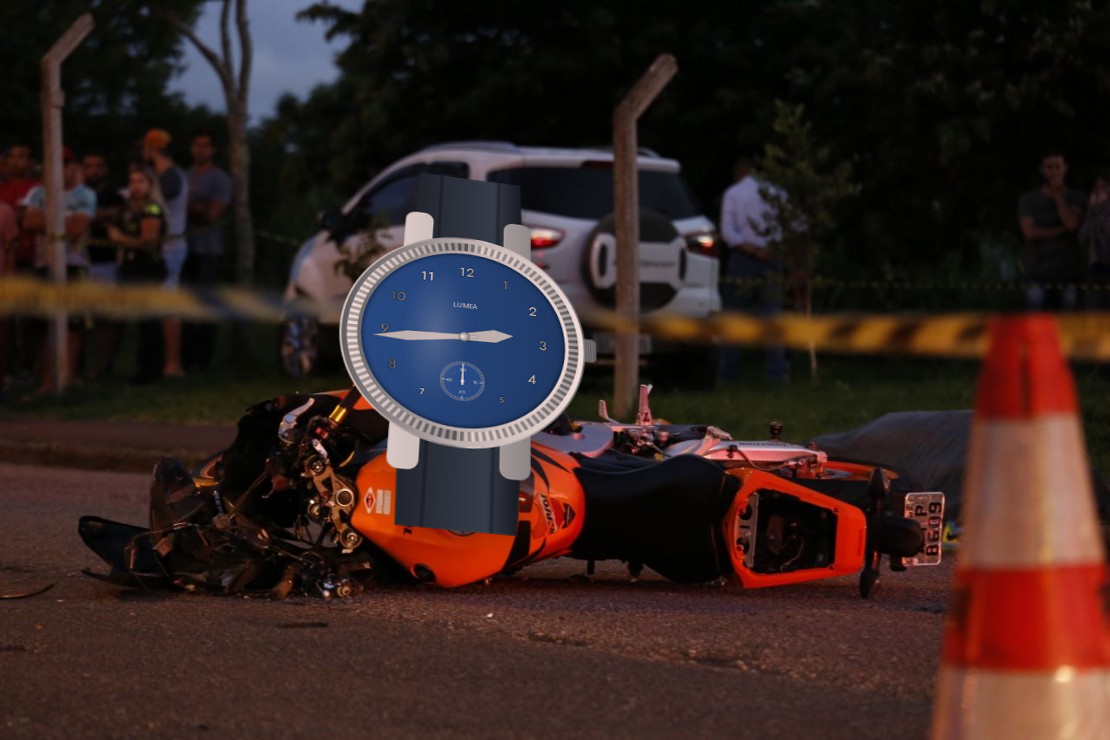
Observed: {"hour": 2, "minute": 44}
